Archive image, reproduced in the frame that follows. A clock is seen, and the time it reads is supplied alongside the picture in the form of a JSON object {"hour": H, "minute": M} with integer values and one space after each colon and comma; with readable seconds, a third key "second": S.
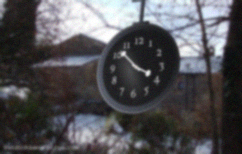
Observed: {"hour": 3, "minute": 52}
